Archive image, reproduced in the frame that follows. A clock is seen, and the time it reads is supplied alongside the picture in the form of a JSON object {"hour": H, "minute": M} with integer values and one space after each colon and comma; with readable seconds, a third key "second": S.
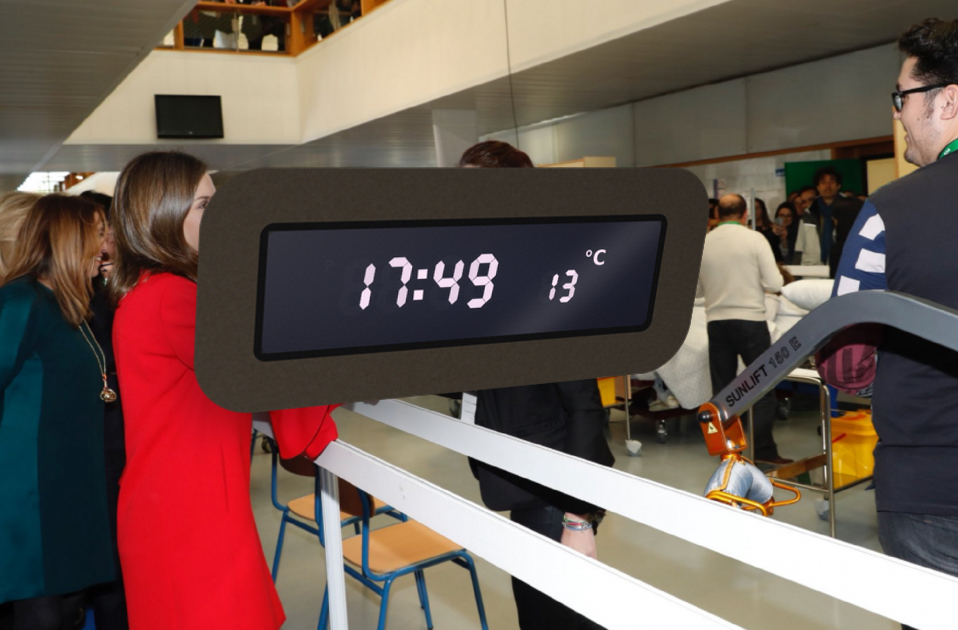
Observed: {"hour": 17, "minute": 49}
